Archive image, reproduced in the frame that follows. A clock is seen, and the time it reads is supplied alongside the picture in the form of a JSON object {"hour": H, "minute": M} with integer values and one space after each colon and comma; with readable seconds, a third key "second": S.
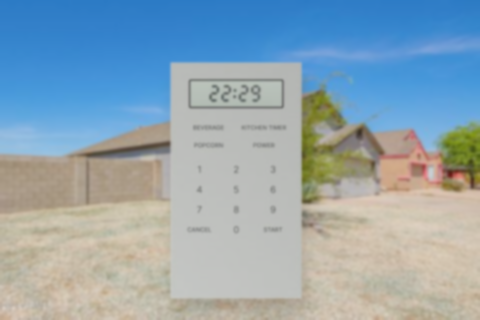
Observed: {"hour": 22, "minute": 29}
